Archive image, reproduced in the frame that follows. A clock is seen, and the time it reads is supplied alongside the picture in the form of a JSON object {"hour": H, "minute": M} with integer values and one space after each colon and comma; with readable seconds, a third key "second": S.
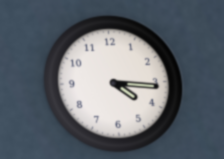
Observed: {"hour": 4, "minute": 16}
